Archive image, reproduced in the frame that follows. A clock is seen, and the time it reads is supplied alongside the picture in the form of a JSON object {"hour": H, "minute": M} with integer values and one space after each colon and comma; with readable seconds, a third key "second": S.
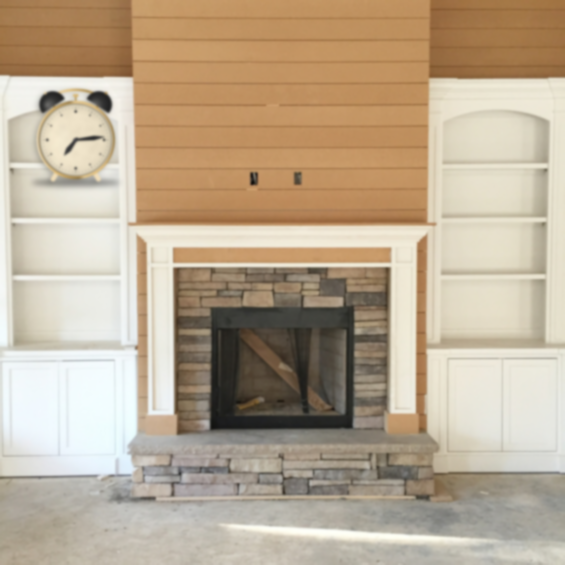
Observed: {"hour": 7, "minute": 14}
